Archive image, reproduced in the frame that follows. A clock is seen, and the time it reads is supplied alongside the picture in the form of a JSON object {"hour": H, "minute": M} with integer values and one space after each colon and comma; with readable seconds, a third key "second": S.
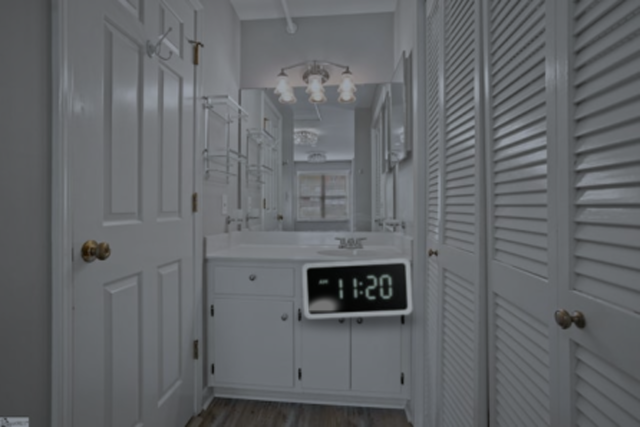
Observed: {"hour": 11, "minute": 20}
